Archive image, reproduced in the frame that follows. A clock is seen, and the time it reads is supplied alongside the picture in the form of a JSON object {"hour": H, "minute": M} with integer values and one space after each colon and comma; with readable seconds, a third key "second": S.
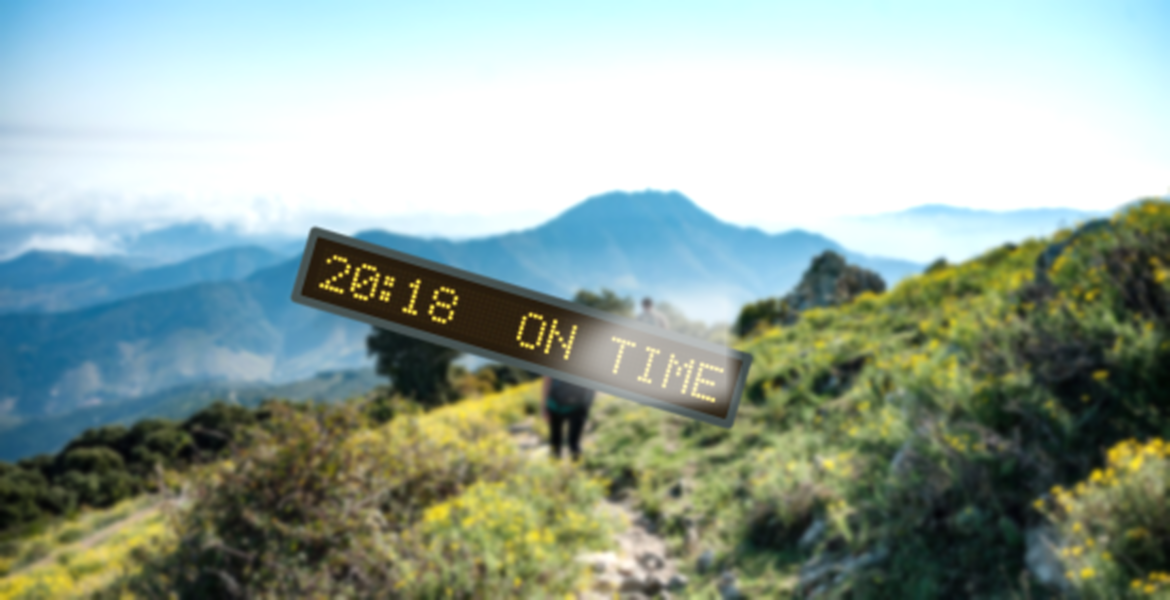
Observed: {"hour": 20, "minute": 18}
